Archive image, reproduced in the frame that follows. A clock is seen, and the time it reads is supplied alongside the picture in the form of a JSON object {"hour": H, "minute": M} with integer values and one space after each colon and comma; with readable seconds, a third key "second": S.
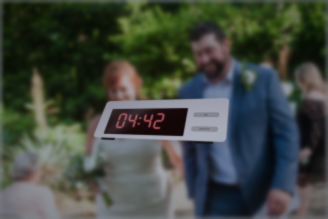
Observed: {"hour": 4, "minute": 42}
